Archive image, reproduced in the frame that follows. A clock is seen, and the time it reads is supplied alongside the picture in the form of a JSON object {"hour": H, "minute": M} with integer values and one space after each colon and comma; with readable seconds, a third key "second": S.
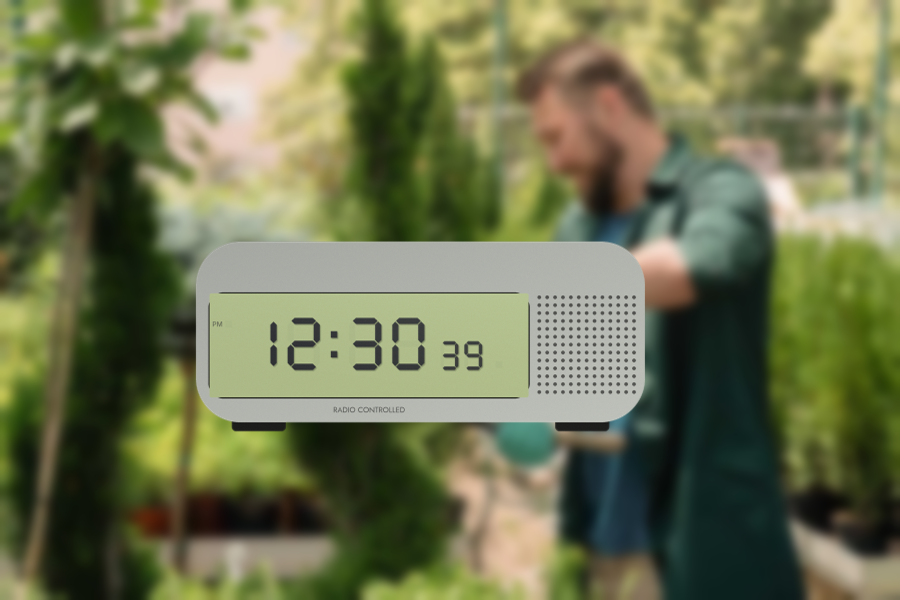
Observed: {"hour": 12, "minute": 30, "second": 39}
